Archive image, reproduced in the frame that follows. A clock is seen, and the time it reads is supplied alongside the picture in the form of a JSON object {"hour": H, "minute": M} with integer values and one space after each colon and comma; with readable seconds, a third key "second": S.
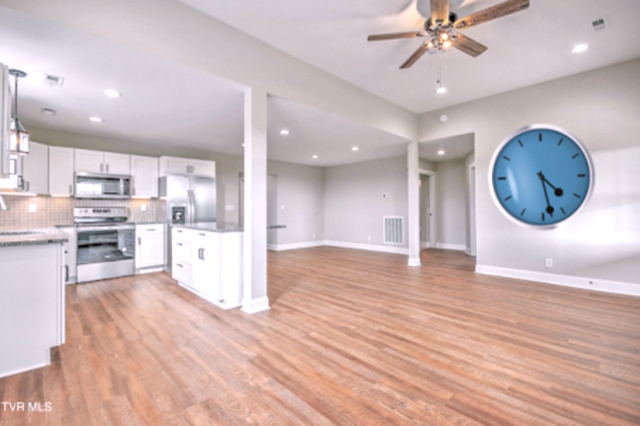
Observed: {"hour": 4, "minute": 28}
